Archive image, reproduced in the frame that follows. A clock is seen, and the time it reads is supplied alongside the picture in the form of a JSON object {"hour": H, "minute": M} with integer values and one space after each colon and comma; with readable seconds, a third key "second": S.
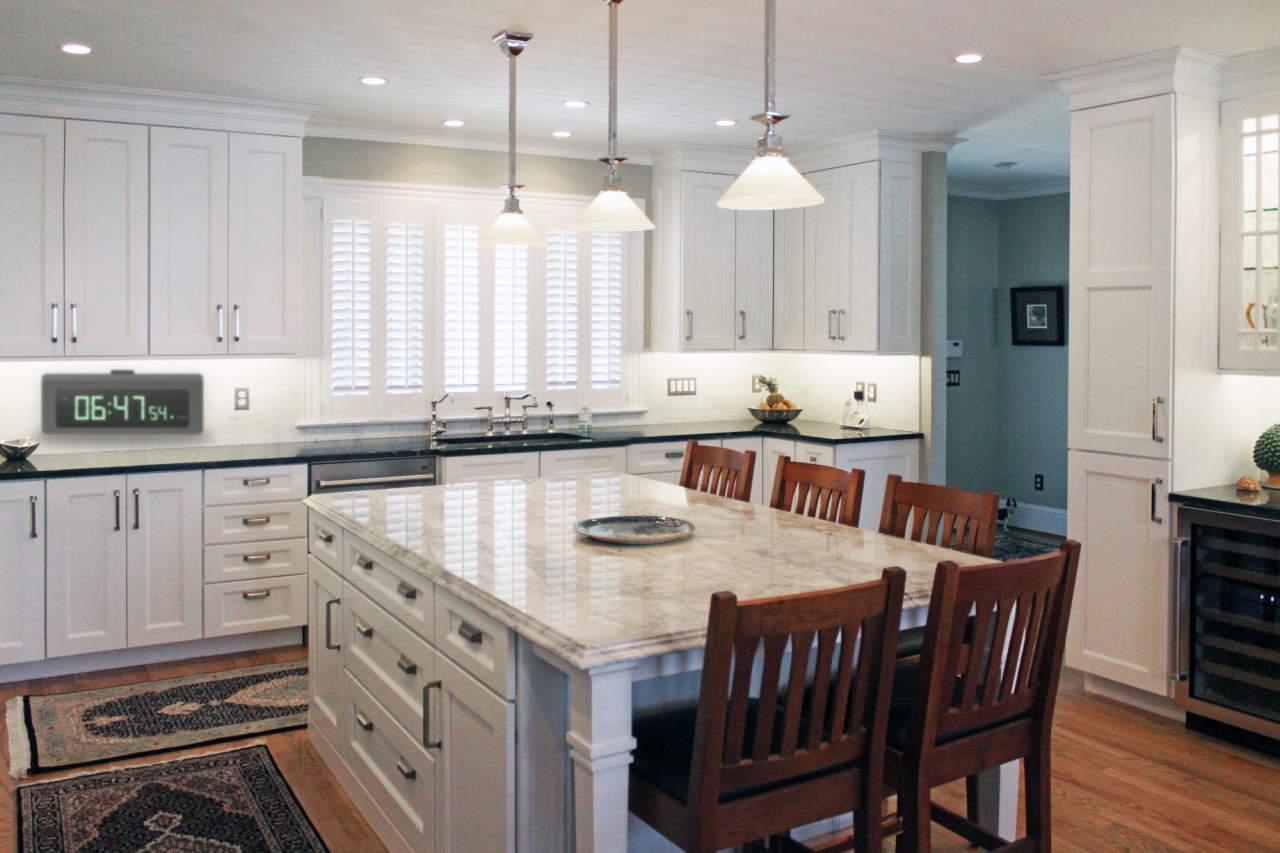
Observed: {"hour": 6, "minute": 47, "second": 54}
